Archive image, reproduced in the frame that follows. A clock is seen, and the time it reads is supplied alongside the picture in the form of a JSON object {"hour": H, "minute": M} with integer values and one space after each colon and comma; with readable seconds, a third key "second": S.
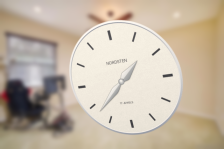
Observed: {"hour": 1, "minute": 38}
